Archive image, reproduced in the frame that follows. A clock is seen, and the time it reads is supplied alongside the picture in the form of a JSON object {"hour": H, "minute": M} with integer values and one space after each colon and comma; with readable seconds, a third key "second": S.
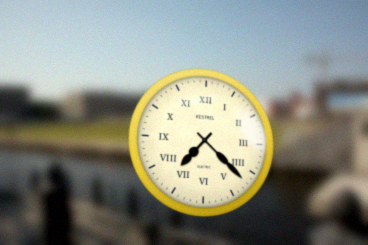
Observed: {"hour": 7, "minute": 22}
